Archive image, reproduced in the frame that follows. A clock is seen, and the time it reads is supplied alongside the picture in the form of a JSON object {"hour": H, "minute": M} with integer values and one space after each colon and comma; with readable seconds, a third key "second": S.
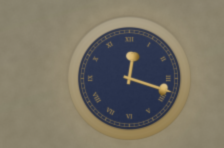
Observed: {"hour": 12, "minute": 18}
